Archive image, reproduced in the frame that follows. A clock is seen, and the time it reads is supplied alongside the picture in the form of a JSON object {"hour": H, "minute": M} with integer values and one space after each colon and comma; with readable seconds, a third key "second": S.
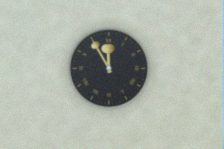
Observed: {"hour": 11, "minute": 55}
